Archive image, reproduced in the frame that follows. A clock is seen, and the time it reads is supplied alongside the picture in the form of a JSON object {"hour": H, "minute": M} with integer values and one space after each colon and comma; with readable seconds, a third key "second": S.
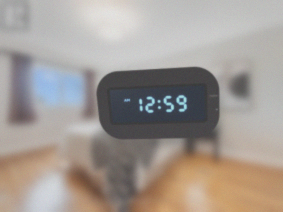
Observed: {"hour": 12, "minute": 59}
